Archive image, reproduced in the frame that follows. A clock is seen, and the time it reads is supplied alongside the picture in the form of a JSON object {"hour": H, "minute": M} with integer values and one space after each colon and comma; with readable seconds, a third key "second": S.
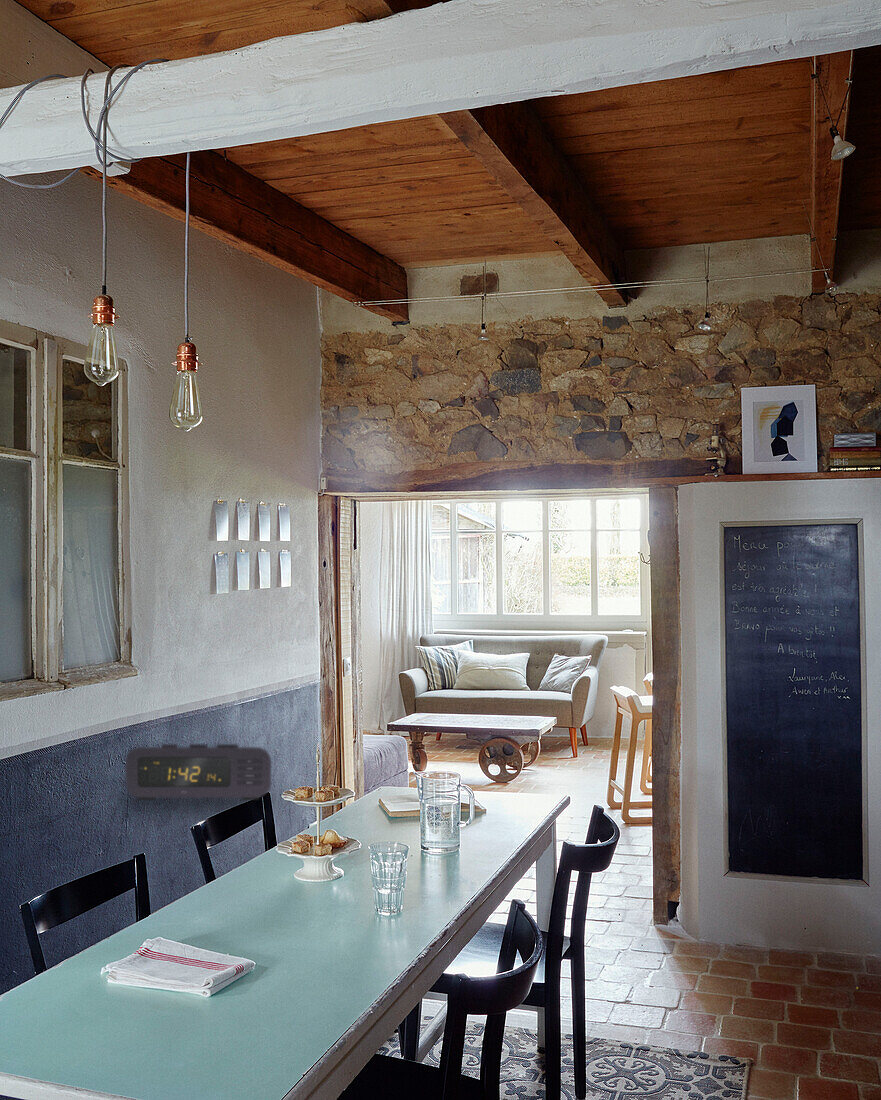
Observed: {"hour": 1, "minute": 42}
